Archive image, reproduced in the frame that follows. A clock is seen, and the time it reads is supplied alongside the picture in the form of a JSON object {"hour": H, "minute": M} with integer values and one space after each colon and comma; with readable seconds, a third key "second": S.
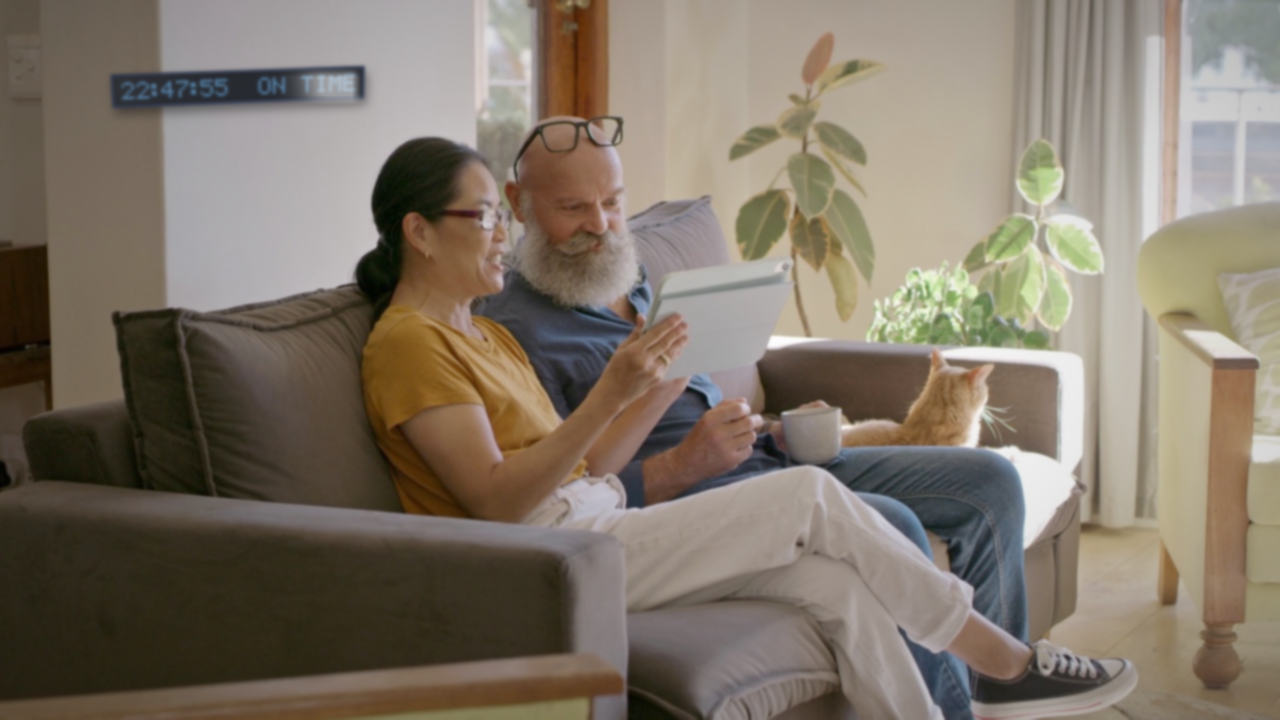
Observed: {"hour": 22, "minute": 47, "second": 55}
